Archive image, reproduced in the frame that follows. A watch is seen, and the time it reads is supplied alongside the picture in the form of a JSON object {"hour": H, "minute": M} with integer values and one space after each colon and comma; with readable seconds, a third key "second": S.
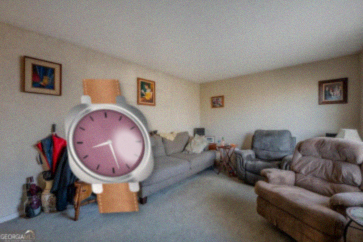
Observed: {"hour": 8, "minute": 28}
